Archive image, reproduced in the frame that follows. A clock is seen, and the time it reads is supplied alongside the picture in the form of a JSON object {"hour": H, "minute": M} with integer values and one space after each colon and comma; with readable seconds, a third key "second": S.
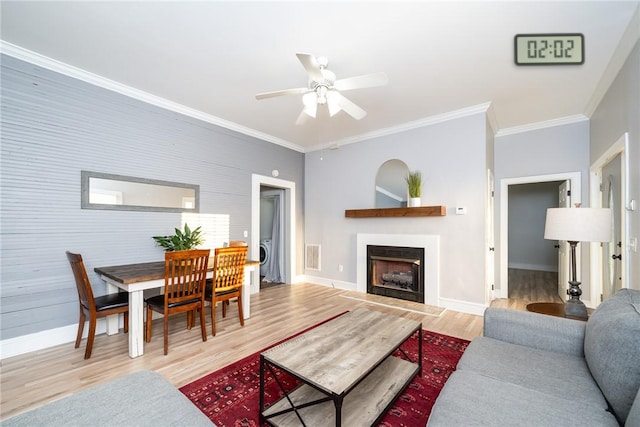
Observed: {"hour": 2, "minute": 2}
